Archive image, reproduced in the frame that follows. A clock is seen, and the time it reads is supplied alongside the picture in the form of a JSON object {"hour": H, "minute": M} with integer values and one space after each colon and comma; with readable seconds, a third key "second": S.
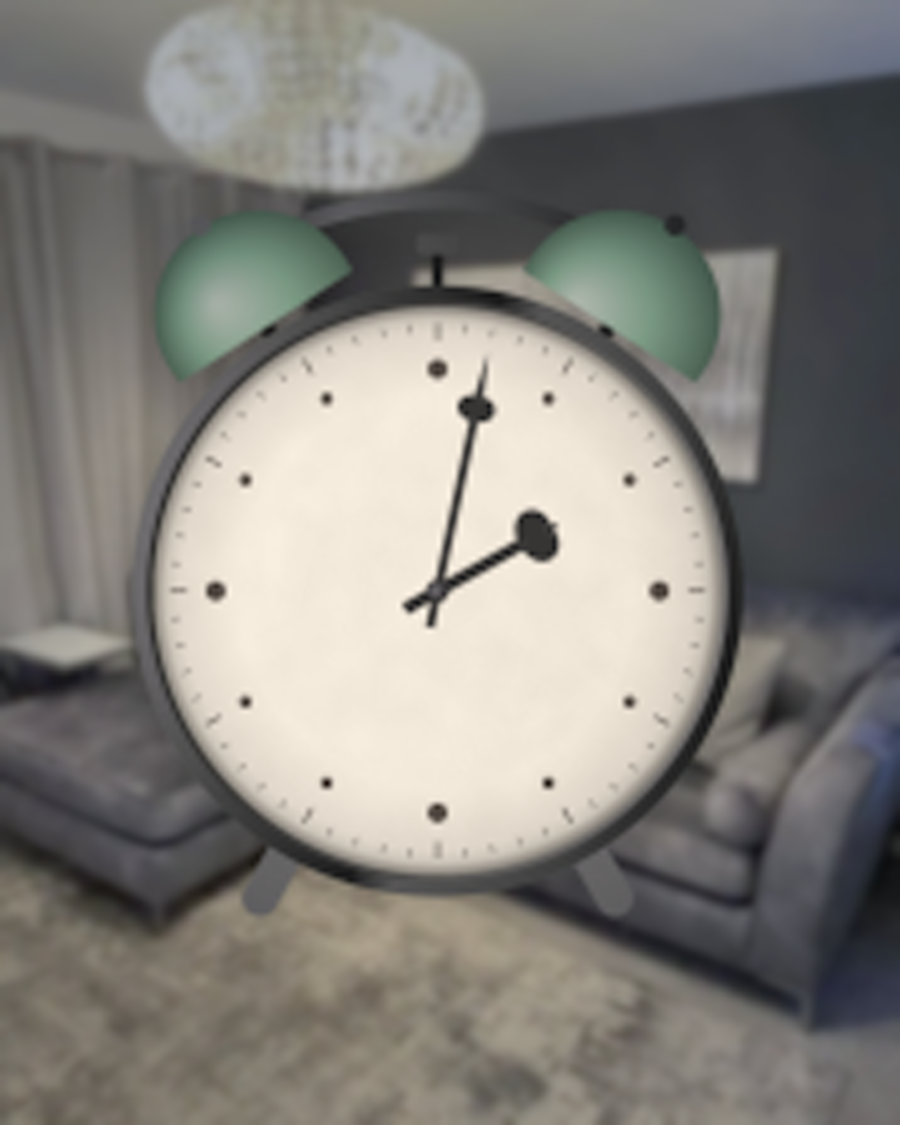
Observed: {"hour": 2, "minute": 2}
